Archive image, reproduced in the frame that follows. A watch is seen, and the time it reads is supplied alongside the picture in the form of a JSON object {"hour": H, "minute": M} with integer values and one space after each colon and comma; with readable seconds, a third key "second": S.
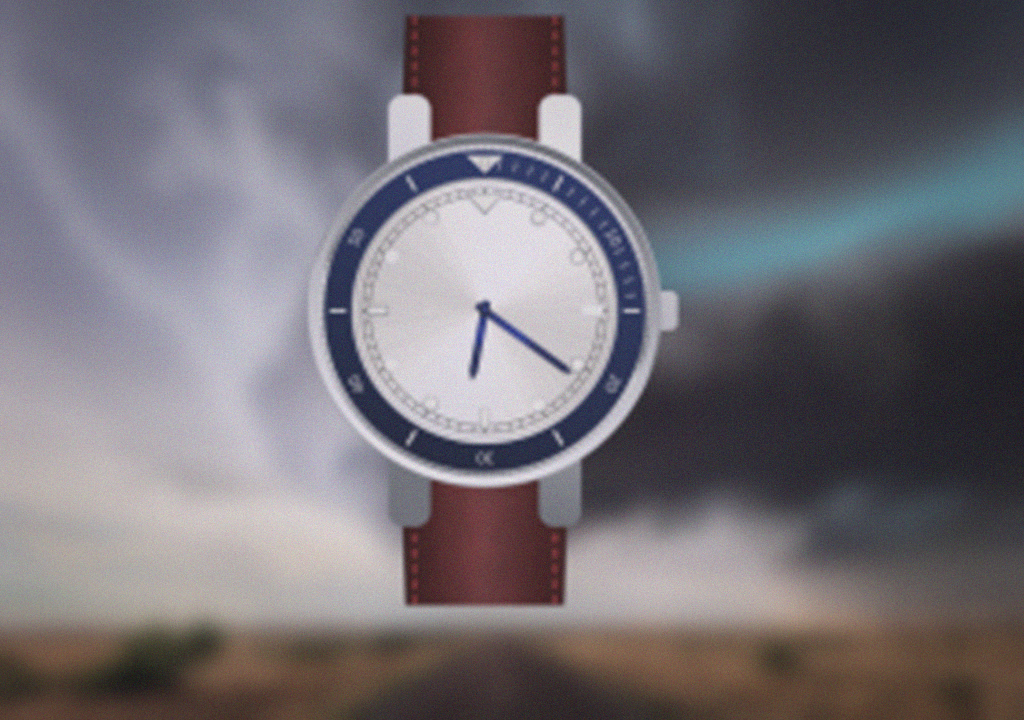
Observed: {"hour": 6, "minute": 21}
